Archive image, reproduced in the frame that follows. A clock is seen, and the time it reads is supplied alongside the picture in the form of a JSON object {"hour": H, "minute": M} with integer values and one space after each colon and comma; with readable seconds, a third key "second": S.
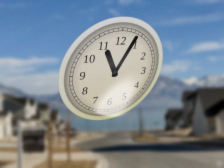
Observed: {"hour": 11, "minute": 4}
